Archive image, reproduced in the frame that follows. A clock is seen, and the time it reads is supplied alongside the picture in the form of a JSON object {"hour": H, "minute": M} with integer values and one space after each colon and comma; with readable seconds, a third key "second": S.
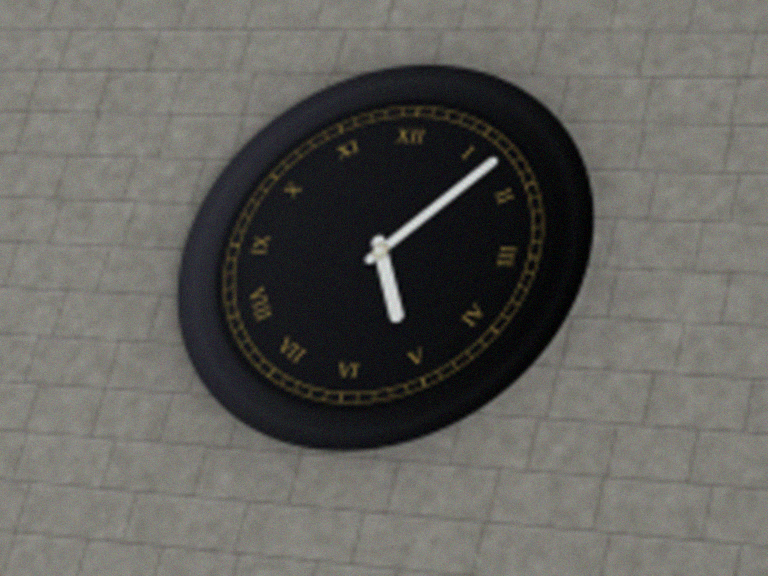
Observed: {"hour": 5, "minute": 7}
